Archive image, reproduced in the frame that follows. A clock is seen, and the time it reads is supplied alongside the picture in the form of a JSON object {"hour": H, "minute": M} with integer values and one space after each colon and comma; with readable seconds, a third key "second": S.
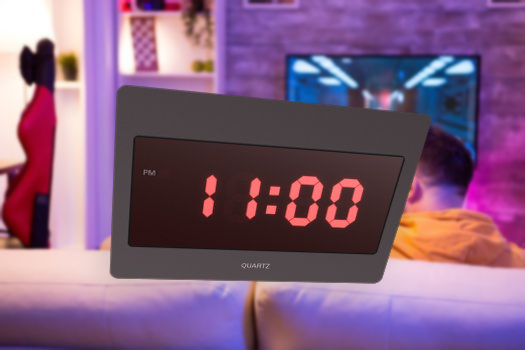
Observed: {"hour": 11, "minute": 0}
